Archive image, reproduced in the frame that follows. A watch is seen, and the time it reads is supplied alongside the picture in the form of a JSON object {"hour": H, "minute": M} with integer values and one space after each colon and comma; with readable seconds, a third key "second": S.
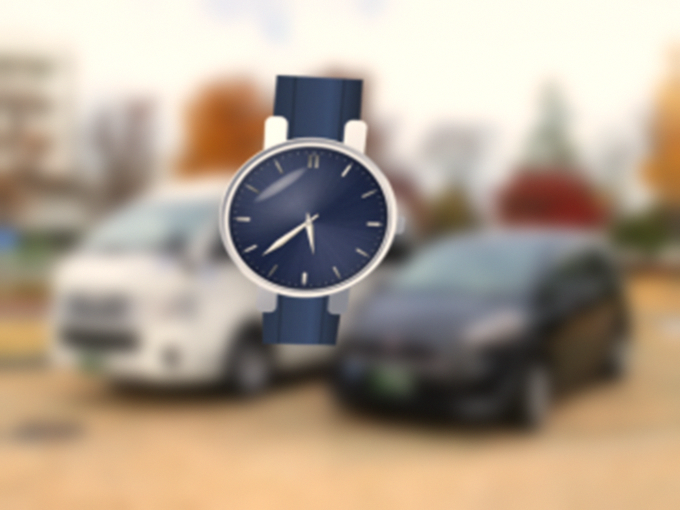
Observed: {"hour": 5, "minute": 38}
